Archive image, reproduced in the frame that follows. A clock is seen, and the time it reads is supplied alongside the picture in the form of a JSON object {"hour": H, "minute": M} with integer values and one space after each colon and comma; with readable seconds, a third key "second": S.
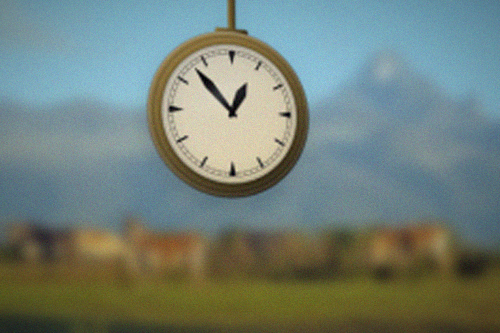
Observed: {"hour": 12, "minute": 53}
